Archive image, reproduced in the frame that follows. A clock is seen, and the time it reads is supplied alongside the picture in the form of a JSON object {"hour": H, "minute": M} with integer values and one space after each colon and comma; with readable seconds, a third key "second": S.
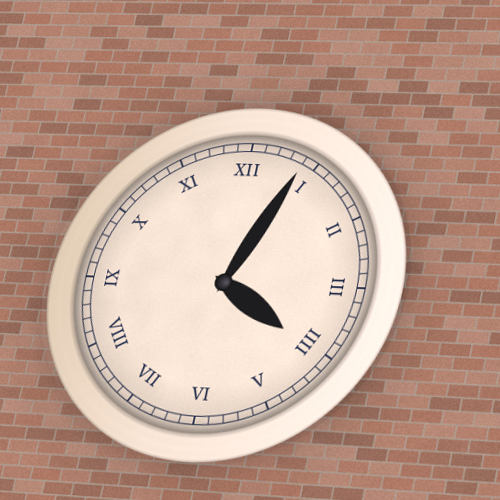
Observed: {"hour": 4, "minute": 4}
